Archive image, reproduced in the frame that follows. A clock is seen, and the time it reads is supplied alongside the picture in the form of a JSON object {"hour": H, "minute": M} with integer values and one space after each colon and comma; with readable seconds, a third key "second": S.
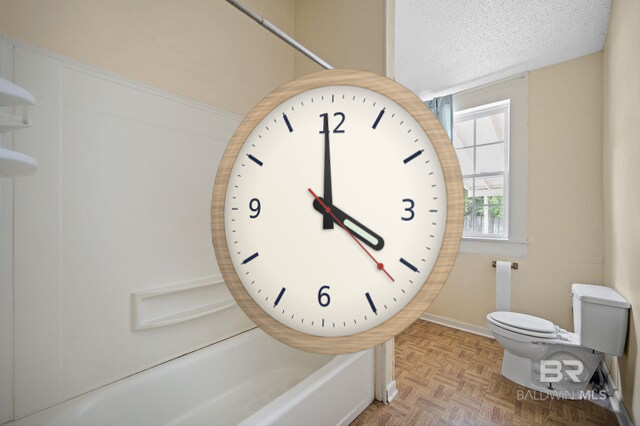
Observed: {"hour": 3, "minute": 59, "second": 22}
